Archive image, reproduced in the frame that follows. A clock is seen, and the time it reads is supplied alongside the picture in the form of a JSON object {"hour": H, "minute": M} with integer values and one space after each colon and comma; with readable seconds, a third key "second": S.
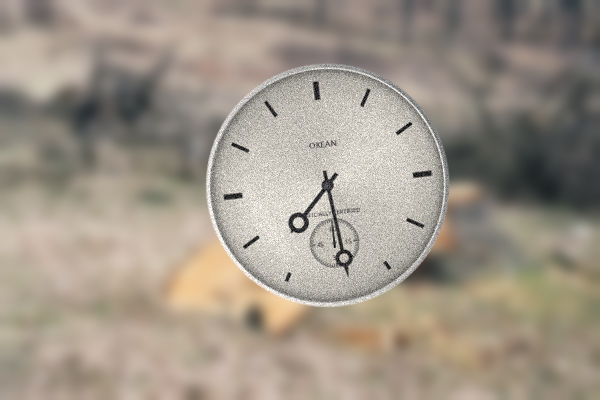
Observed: {"hour": 7, "minute": 29}
